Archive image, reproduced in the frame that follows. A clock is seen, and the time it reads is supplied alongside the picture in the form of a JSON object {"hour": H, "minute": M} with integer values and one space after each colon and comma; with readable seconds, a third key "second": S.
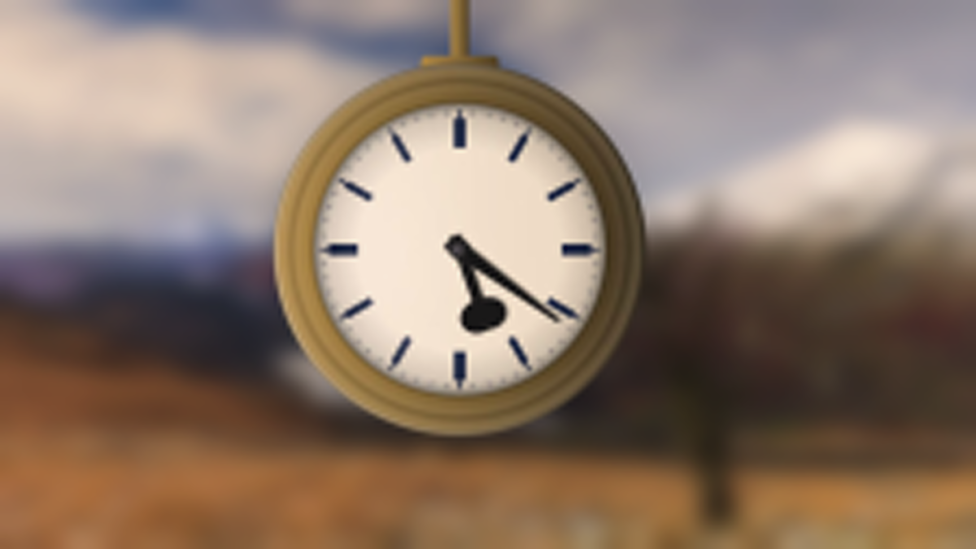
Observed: {"hour": 5, "minute": 21}
